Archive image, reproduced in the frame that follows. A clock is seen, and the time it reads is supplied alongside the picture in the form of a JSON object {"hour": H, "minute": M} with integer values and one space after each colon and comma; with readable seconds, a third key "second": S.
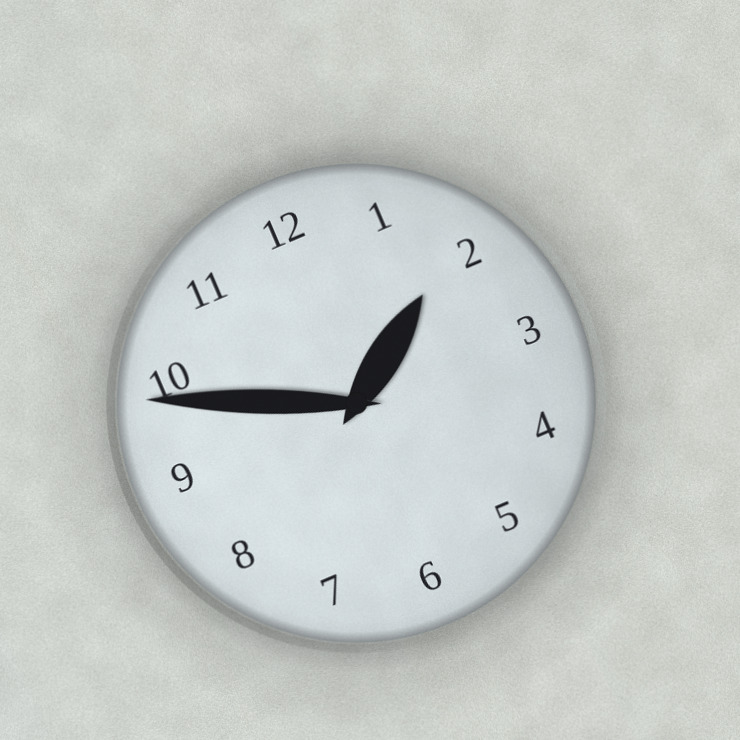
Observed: {"hour": 1, "minute": 49}
